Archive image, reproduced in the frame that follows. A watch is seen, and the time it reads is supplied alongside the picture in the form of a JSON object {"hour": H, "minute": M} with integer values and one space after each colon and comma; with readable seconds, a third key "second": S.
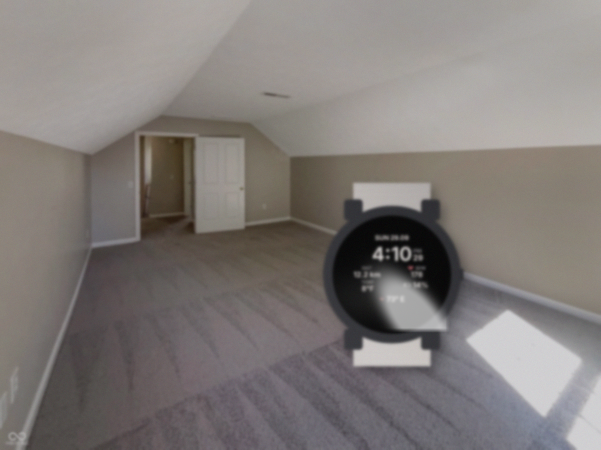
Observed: {"hour": 4, "minute": 10}
